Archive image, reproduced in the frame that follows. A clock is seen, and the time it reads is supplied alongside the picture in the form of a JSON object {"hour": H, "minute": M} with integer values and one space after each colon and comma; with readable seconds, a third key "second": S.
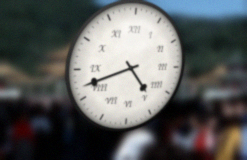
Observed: {"hour": 4, "minute": 42}
